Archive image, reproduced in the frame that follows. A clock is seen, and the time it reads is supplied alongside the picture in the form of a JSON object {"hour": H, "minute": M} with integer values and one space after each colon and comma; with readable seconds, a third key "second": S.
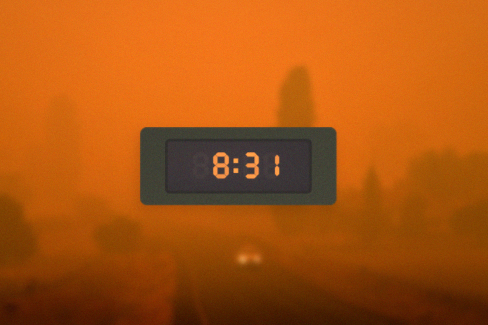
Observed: {"hour": 8, "minute": 31}
